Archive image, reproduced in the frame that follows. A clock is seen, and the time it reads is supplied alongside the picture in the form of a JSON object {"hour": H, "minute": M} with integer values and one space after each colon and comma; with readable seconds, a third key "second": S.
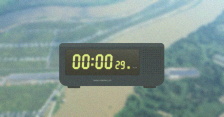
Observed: {"hour": 0, "minute": 0, "second": 29}
